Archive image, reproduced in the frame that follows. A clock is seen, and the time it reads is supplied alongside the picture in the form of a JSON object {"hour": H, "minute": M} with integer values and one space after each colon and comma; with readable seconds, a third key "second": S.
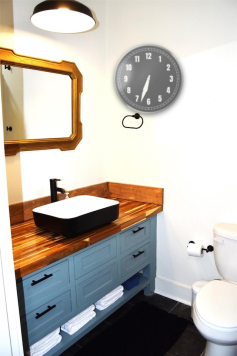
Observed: {"hour": 6, "minute": 33}
